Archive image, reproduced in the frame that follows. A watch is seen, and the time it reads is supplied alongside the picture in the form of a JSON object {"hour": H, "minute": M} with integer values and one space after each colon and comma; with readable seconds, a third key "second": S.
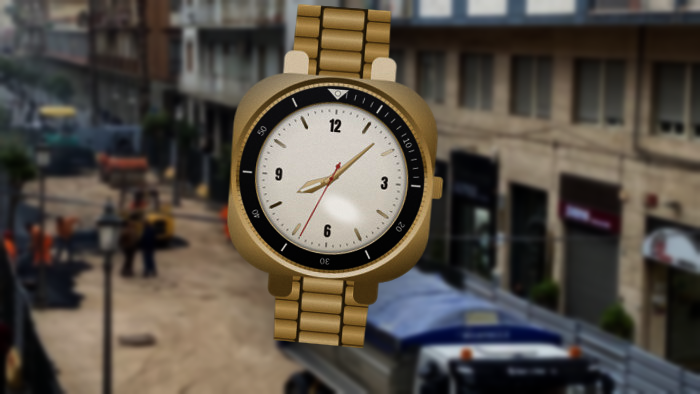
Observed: {"hour": 8, "minute": 7, "second": 34}
